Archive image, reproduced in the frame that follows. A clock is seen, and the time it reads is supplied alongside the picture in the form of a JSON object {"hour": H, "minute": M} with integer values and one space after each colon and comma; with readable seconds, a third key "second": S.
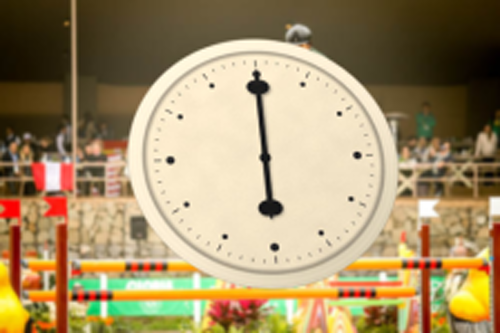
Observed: {"hour": 6, "minute": 0}
